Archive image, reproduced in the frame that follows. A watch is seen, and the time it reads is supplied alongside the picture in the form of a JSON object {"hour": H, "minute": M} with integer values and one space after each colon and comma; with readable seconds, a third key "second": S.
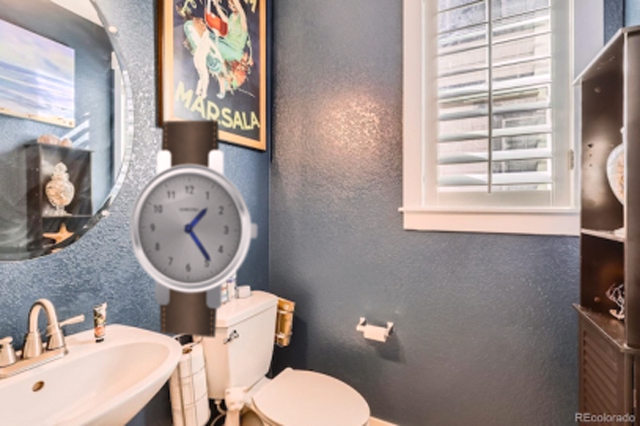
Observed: {"hour": 1, "minute": 24}
